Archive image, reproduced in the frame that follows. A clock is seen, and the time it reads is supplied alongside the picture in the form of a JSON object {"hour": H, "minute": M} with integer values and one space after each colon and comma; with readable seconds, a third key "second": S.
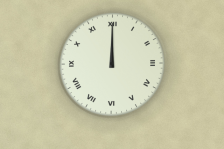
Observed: {"hour": 12, "minute": 0}
